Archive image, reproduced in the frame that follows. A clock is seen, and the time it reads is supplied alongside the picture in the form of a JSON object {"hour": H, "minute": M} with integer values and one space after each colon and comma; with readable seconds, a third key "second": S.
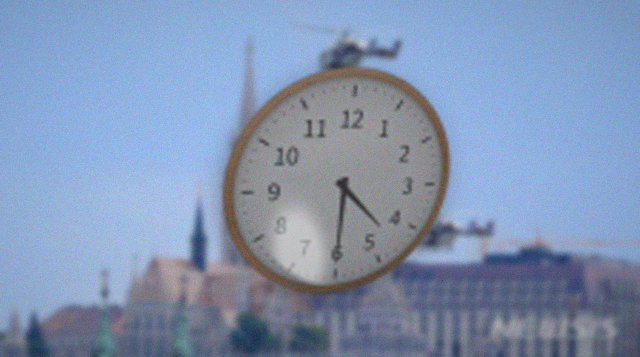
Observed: {"hour": 4, "minute": 30}
